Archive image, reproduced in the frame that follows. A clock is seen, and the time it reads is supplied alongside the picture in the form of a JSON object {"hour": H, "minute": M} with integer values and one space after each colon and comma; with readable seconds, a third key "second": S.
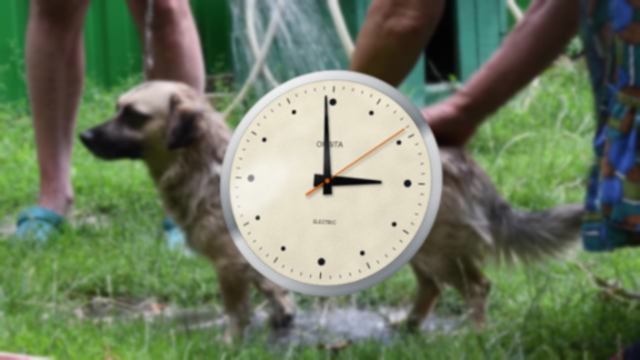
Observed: {"hour": 2, "minute": 59, "second": 9}
